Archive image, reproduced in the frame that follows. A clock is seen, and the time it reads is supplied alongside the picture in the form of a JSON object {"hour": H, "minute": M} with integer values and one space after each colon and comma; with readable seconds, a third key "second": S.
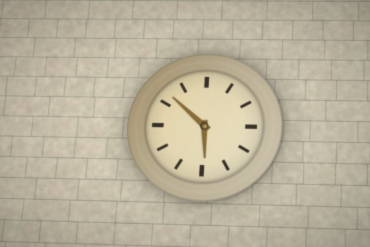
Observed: {"hour": 5, "minute": 52}
